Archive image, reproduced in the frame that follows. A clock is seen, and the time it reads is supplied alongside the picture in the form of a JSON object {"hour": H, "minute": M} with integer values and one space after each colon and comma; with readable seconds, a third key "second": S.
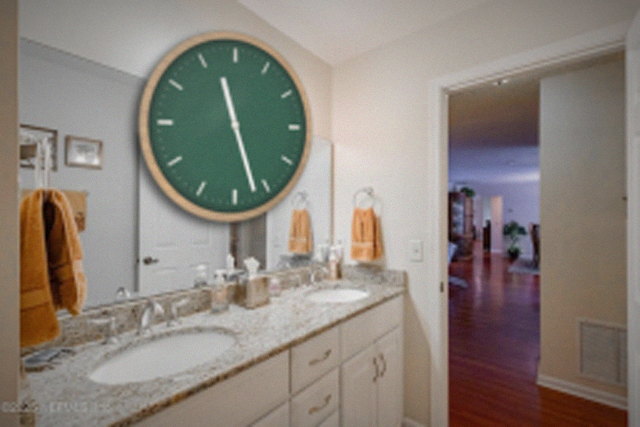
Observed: {"hour": 11, "minute": 27}
